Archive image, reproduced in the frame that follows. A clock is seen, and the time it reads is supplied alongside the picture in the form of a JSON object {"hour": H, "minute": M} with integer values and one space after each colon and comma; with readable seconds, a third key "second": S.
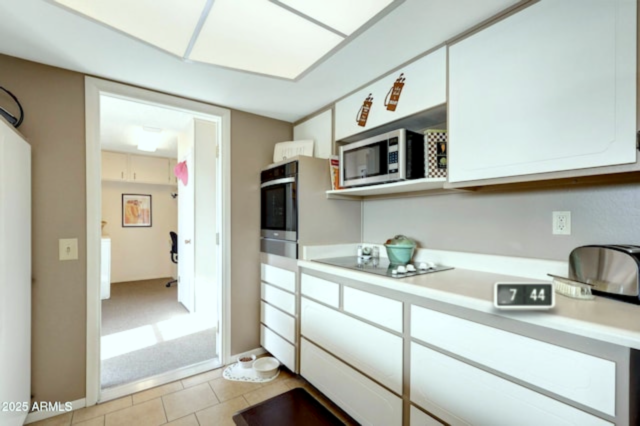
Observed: {"hour": 7, "minute": 44}
